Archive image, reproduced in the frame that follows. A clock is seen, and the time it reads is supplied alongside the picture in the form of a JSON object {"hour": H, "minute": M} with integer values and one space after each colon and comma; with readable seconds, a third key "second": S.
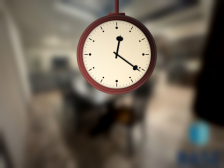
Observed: {"hour": 12, "minute": 21}
